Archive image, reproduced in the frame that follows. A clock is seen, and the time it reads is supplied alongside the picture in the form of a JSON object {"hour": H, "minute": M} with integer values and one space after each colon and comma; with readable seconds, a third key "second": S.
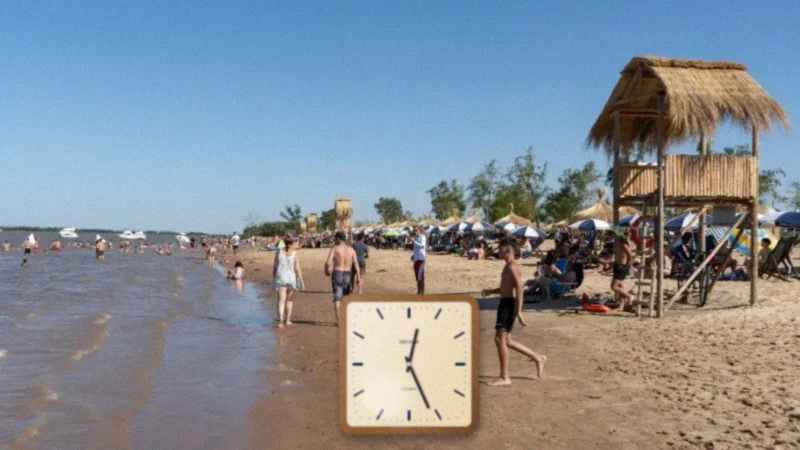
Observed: {"hour": 12, "minute": 26}
